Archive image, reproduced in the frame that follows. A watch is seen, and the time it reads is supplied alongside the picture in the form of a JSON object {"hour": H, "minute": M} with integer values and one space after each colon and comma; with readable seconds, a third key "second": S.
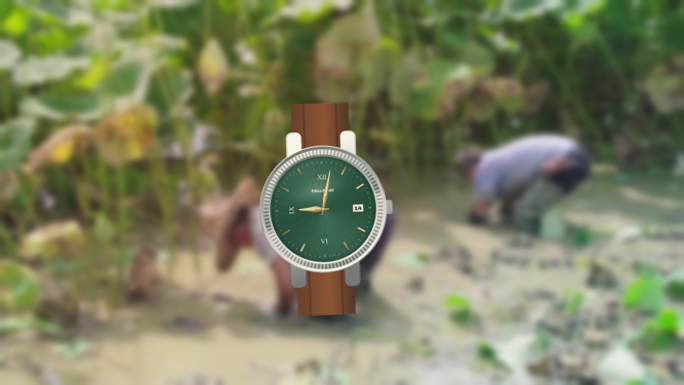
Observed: {"hour": 9, "minute": 2}
